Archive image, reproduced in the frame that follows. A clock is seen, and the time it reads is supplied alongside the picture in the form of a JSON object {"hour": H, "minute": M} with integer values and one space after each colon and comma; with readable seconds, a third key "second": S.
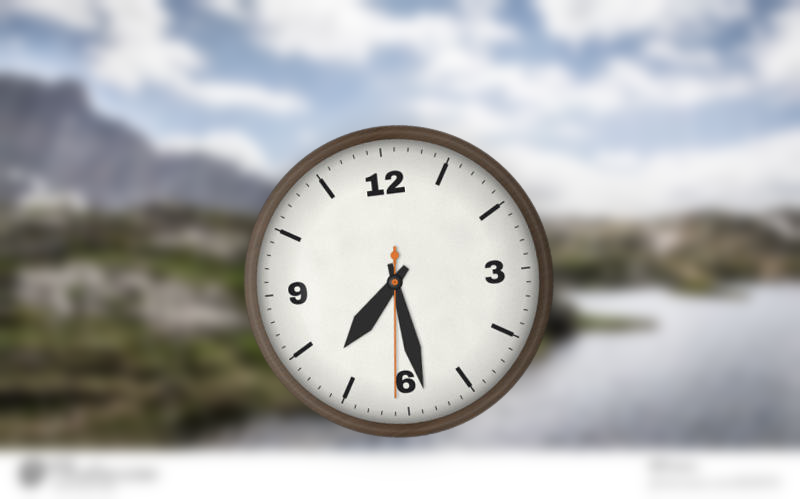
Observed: {"hour": 7, "minute": 28, "second": 31}
